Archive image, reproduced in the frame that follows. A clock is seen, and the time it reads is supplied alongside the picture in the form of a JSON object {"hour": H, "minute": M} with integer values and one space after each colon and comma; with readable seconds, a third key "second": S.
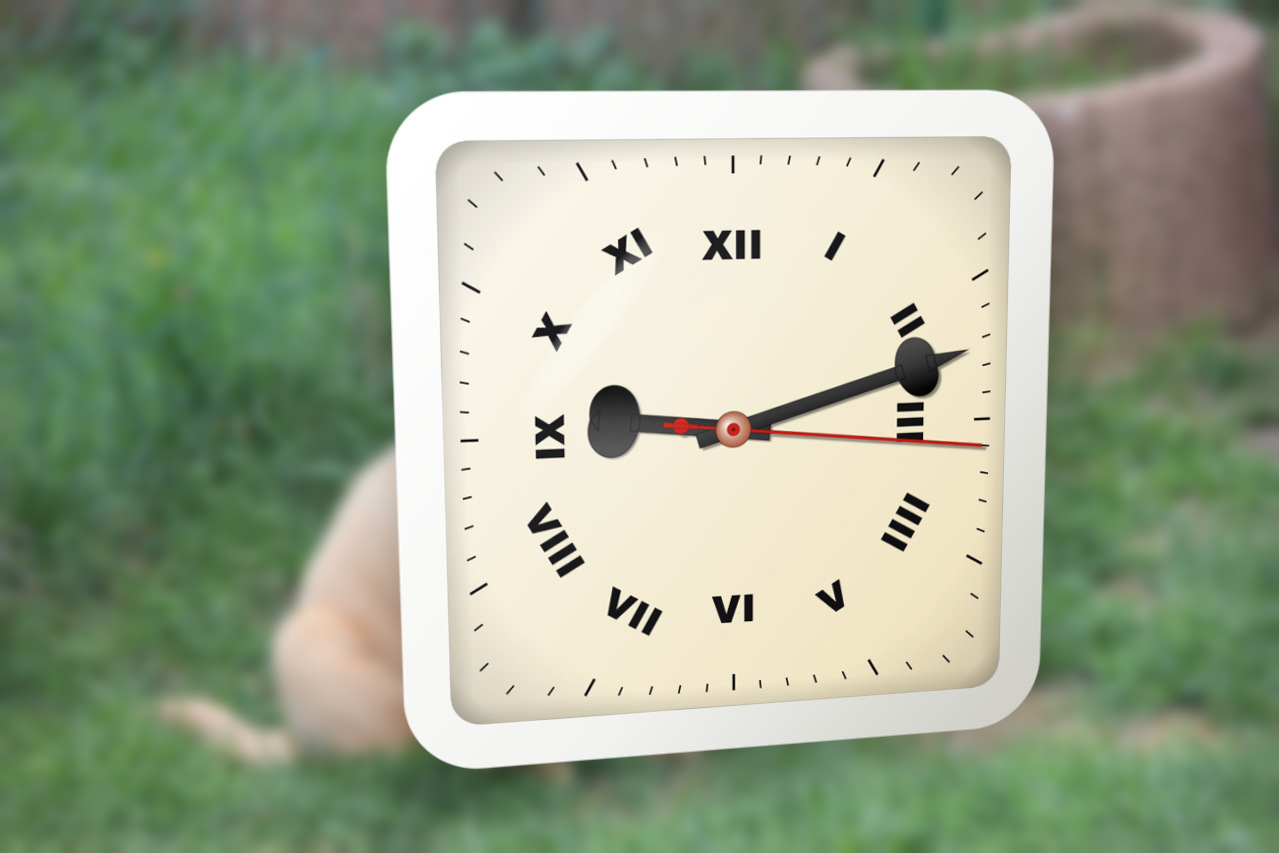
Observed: {"hour": 9, "minute": 12, "second": 16}
